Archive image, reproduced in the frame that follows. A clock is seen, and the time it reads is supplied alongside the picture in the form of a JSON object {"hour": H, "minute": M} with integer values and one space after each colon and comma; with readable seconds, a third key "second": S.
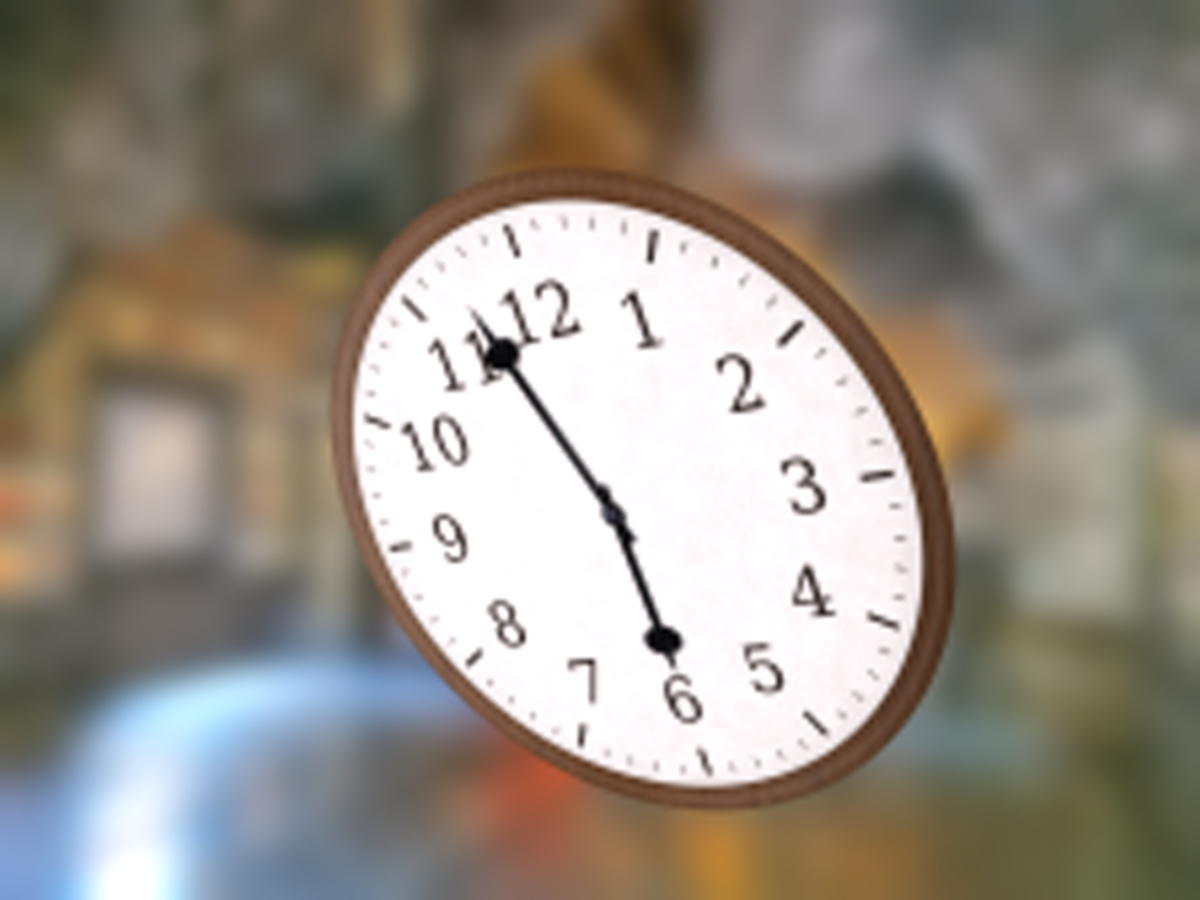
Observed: {"hour": 5, "minute": 57}
